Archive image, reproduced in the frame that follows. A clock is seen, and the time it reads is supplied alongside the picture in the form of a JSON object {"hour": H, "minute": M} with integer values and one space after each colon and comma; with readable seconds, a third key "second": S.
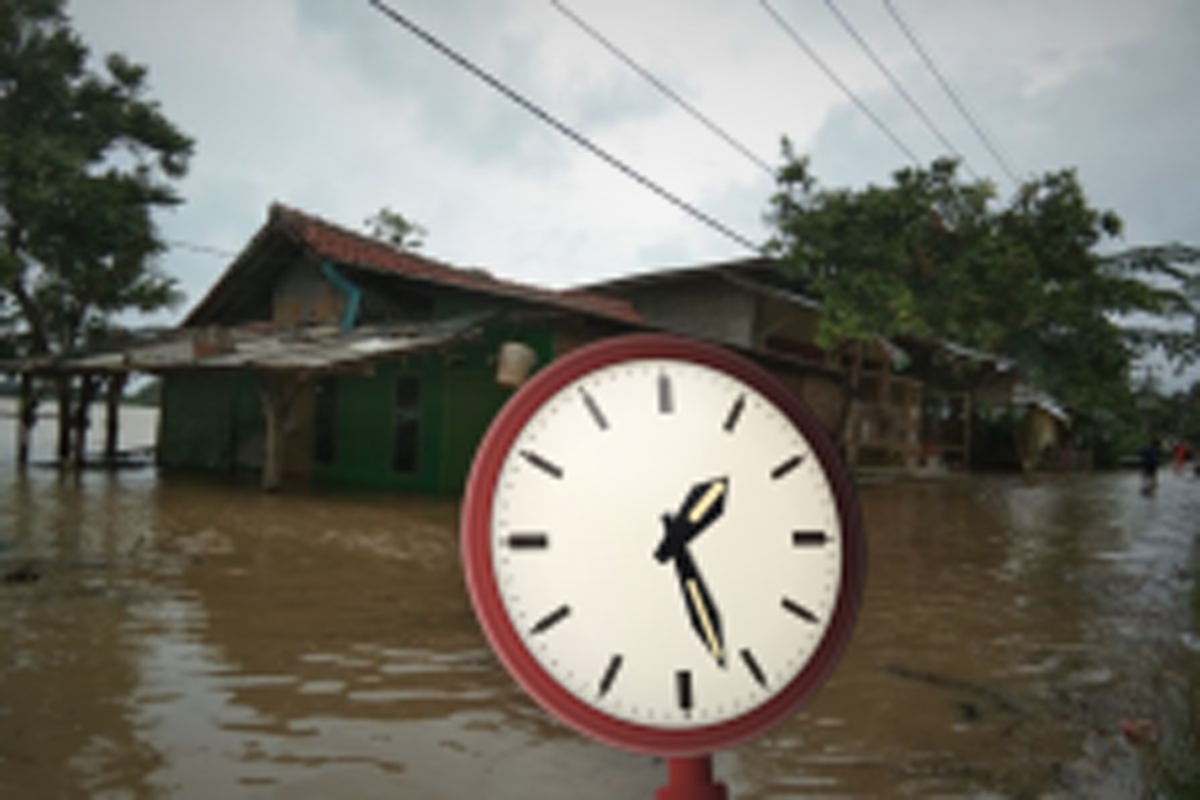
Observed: {"hour": 1, "minute": 27}
